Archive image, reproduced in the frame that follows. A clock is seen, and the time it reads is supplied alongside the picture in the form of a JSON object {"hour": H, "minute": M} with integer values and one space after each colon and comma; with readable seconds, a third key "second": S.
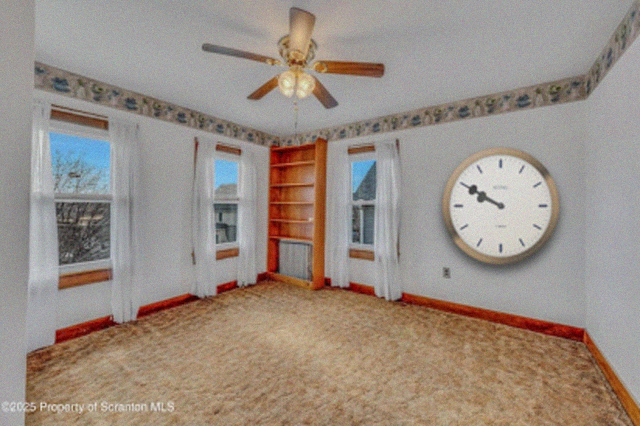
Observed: {"hour": 9, "minute": 50}
